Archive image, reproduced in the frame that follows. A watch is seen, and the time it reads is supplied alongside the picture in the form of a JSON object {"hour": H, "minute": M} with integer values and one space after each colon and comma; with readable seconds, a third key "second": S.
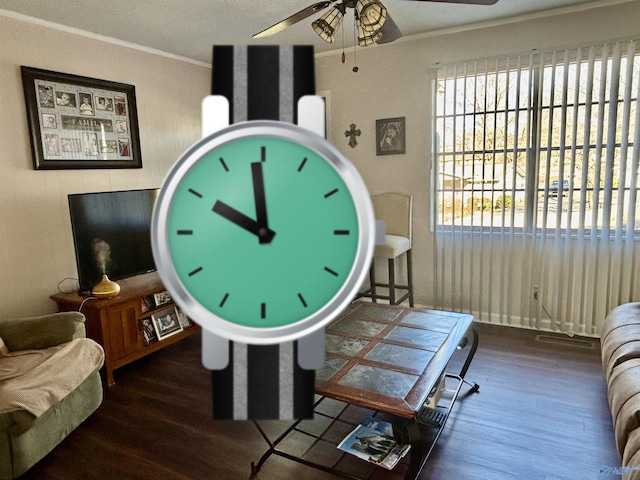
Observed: {"hour": 9, "minute": 59}
